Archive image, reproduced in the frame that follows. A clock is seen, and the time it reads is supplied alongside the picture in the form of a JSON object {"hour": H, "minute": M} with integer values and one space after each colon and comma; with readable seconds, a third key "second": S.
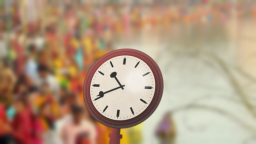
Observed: {"hour": 10, "minute": 41}
